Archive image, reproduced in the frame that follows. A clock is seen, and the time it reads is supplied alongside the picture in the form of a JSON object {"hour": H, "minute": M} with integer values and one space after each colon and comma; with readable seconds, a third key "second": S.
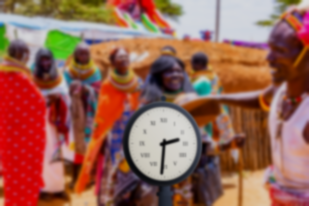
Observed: {"hour": 2, "minute": 31}
